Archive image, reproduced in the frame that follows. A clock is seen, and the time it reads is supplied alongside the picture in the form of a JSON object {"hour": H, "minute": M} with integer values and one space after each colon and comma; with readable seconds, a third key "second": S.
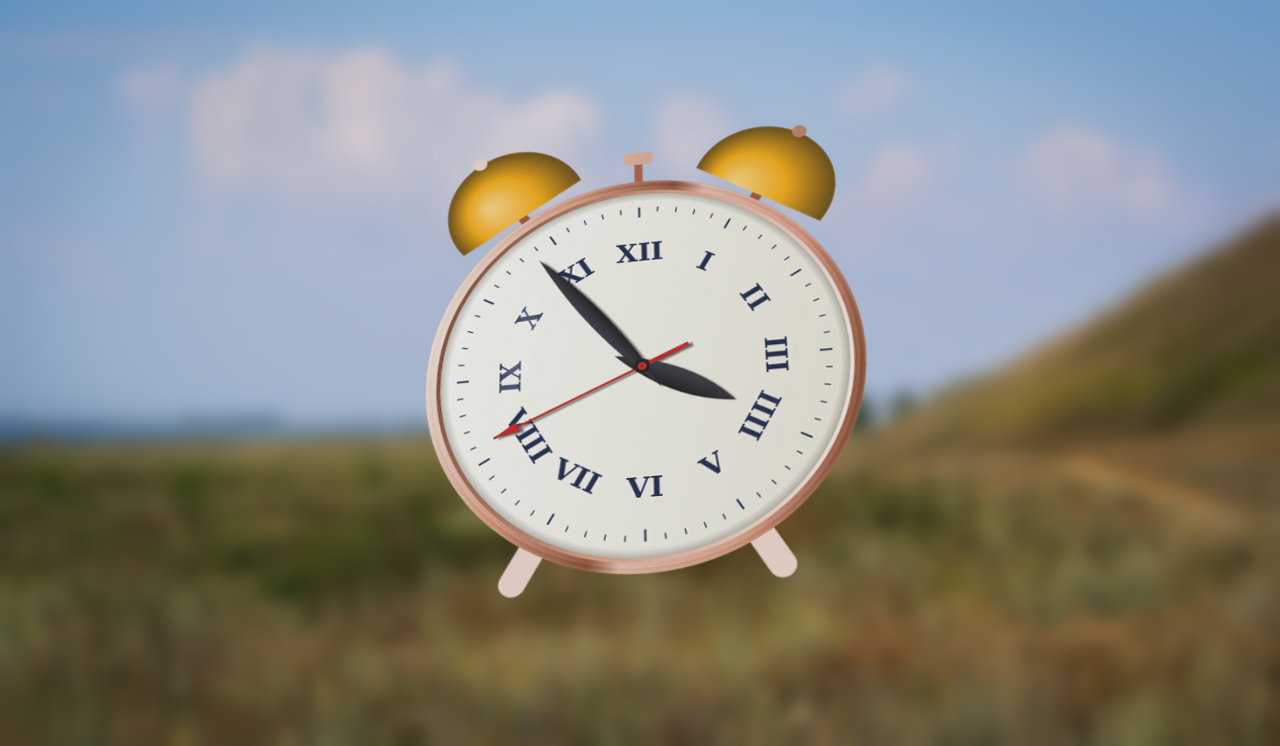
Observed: {"hour": 3, "minute": 53, "second": 41}
